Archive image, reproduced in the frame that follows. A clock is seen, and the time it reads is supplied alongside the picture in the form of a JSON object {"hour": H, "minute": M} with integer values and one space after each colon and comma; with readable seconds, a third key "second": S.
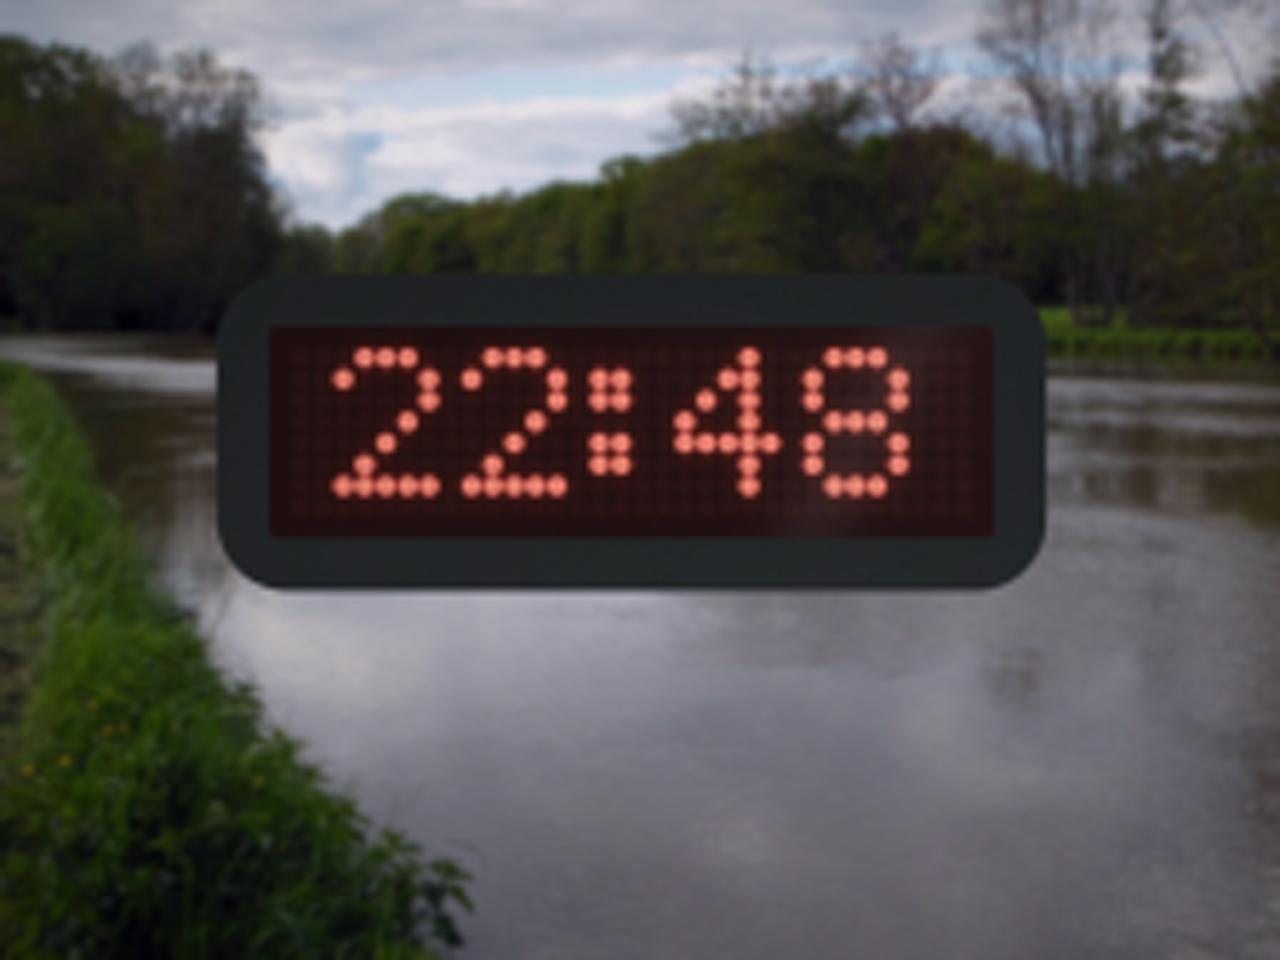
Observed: {"hour": 22, "minute": 48}
